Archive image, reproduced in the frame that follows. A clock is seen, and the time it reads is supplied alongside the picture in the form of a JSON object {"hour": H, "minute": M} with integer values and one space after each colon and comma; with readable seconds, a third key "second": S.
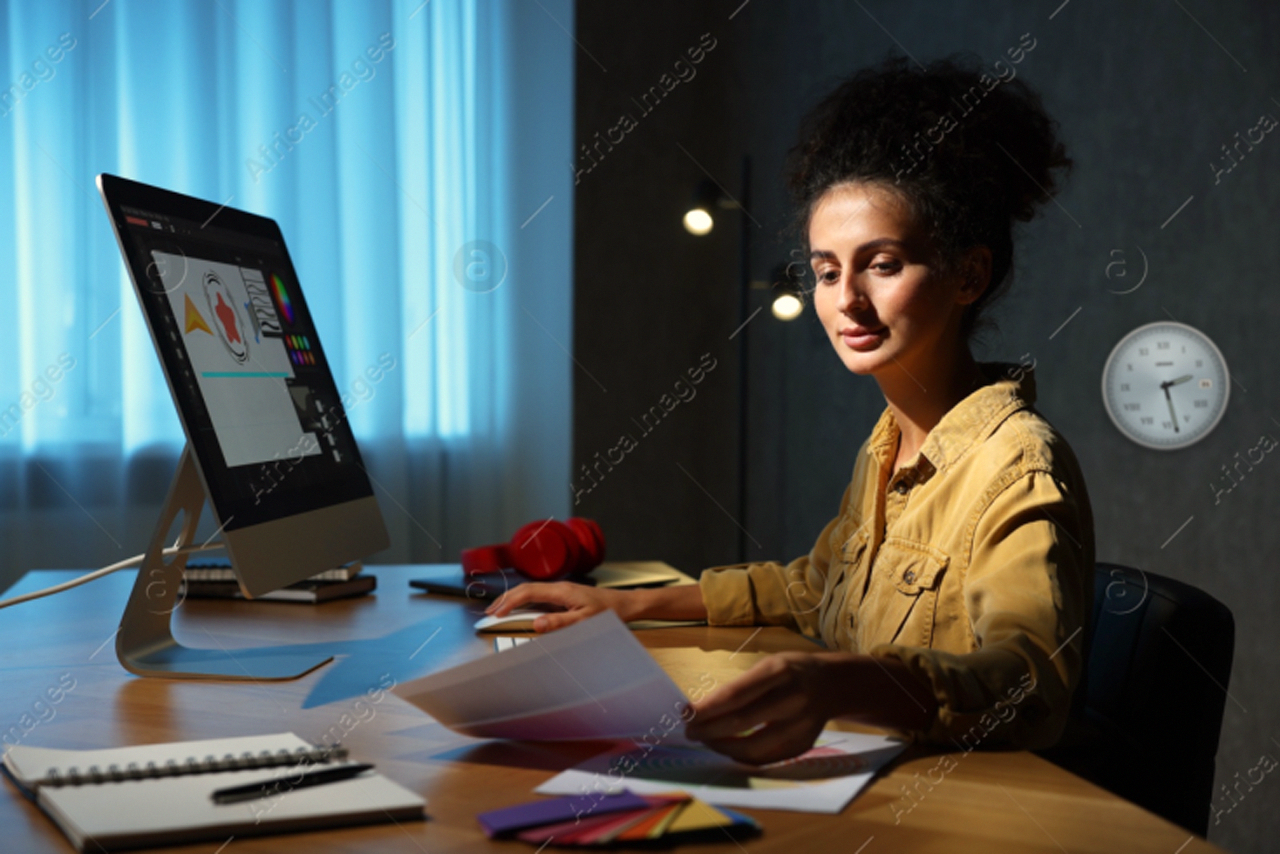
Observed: {"hour": 2, "minute": 28}
